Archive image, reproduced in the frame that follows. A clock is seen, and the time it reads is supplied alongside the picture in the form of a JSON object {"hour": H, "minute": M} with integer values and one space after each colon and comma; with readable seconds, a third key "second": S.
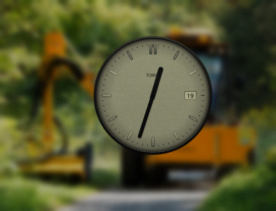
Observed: {"hour": 12, "minute": 33}
